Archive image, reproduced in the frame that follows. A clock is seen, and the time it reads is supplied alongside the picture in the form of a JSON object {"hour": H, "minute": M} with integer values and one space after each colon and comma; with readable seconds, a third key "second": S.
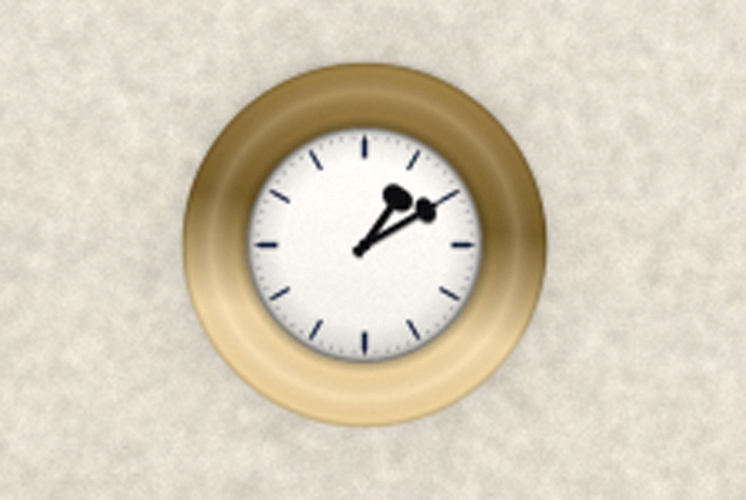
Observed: {"hour": 1, "minute": 10}
